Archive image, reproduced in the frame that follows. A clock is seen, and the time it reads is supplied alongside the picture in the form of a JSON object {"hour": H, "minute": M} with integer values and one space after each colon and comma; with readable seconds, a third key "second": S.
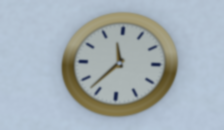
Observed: {"hour": 11, "minute": 37}
